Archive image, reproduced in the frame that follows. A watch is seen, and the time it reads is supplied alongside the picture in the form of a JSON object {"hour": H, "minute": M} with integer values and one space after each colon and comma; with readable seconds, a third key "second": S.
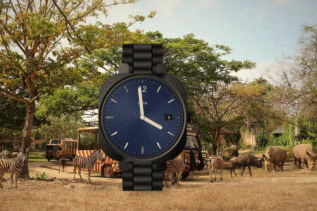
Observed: {"hour": 3, "minute": 59}
